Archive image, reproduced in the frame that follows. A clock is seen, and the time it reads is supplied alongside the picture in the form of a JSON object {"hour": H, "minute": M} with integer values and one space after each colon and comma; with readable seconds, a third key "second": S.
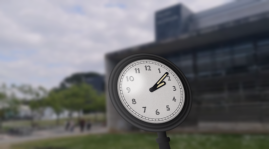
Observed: {"hour": 2, "minute": 8}
